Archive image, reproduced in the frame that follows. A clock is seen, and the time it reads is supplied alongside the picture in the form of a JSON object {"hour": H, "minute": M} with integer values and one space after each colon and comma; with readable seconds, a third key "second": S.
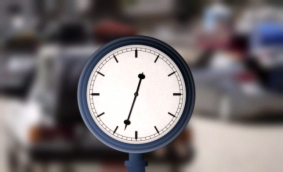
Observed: {"hour": 12, "minute": 33}
